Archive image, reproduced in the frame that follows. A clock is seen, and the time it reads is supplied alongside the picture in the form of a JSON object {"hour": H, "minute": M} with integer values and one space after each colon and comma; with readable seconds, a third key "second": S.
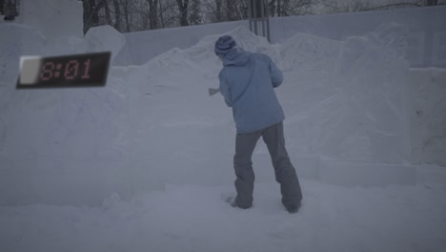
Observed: {"hour": 8, "minute": 1}
